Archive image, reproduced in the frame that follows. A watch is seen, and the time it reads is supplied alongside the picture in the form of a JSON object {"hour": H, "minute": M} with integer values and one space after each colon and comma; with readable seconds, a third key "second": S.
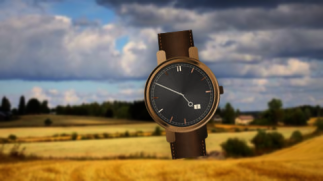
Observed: {"hour": 4, "minute": 50}
